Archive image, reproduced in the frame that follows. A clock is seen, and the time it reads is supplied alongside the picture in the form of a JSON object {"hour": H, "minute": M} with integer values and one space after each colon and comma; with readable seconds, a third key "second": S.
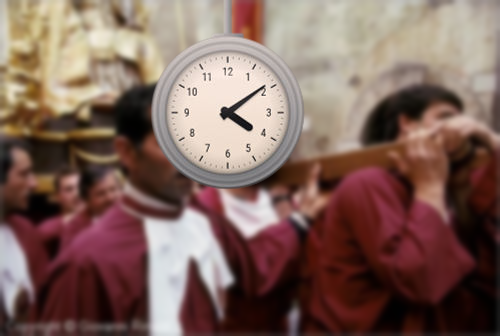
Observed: {"hour": 4, "minute": 9}
